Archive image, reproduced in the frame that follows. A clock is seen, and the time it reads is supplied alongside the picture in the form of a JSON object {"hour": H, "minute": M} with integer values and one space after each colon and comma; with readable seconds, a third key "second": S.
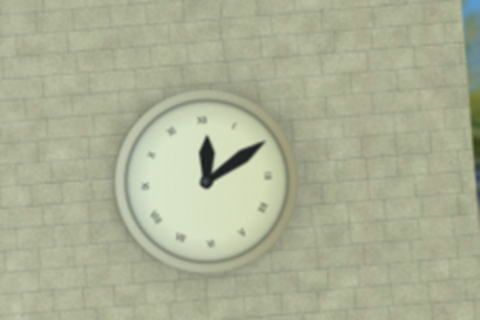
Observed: {"hour": 12, "minute": 10}
